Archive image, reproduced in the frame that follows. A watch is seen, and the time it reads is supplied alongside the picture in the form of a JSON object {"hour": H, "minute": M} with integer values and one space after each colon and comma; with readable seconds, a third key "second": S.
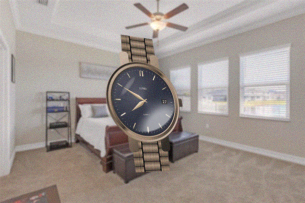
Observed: {"hour": 7, "minute": 50}
